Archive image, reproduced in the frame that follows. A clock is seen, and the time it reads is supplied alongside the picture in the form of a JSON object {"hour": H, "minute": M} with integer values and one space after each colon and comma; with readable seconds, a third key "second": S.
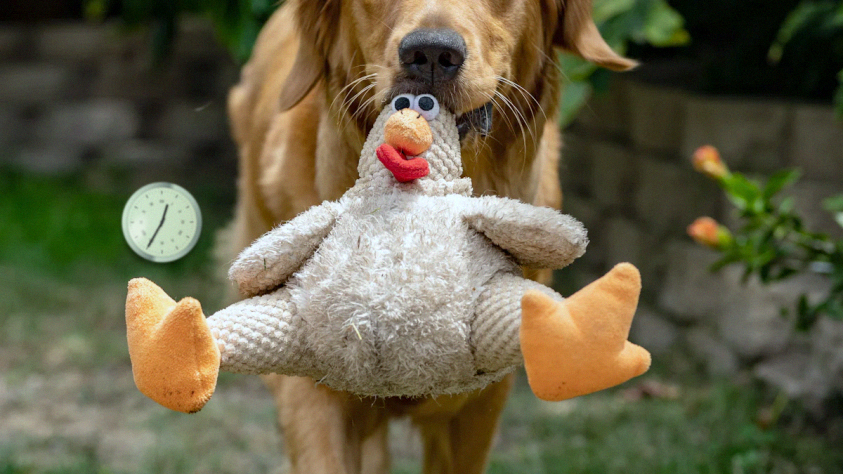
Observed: {"hour": 12, "minute": 35}
